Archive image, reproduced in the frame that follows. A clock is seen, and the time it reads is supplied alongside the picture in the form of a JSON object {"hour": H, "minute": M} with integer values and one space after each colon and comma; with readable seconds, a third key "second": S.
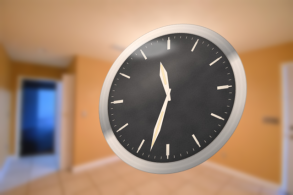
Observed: {"hour": 11, "minute": 33}
